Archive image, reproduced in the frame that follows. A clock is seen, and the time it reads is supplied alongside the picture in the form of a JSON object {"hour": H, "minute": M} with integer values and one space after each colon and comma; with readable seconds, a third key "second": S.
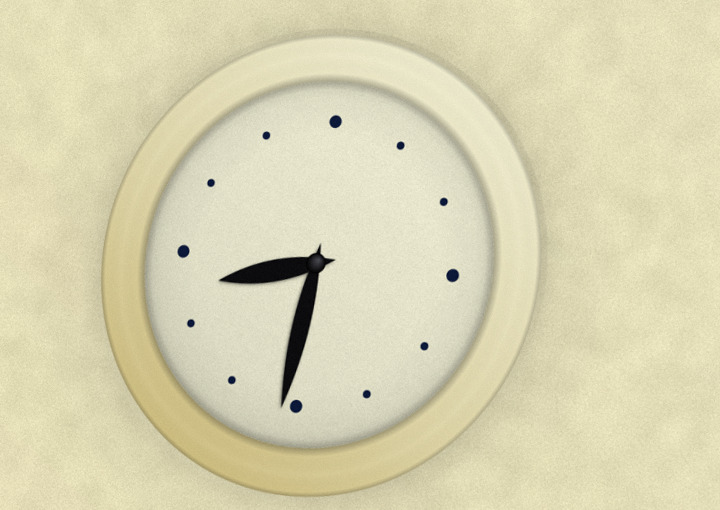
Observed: {"hour": 8, "minute": 31}
